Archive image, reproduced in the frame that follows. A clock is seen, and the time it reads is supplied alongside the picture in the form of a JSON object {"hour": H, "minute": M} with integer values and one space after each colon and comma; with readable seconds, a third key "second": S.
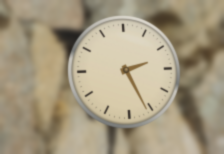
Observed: {"hour": 2, "minute": 26}
